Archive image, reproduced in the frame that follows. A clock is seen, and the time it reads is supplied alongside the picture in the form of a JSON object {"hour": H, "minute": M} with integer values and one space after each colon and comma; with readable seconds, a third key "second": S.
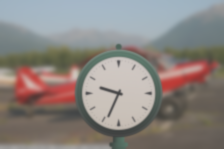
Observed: {"hour": 9, "minute": 34}
